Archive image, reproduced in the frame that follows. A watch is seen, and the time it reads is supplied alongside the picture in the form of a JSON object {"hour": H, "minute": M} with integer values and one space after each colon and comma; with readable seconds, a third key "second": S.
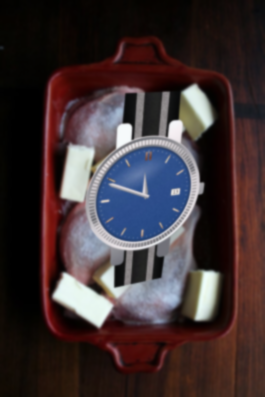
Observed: {"hour": 11, "minute": 49}
